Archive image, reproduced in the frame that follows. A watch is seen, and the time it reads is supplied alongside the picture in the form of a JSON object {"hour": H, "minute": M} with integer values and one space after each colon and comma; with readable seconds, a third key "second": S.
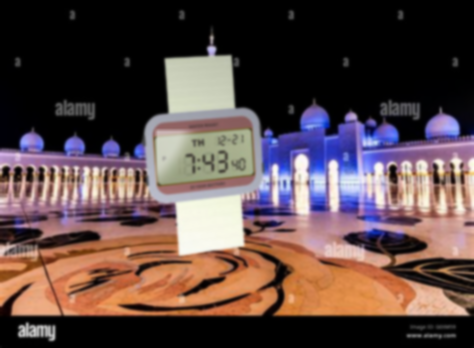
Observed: {"hour": 7, "minute": 43}
